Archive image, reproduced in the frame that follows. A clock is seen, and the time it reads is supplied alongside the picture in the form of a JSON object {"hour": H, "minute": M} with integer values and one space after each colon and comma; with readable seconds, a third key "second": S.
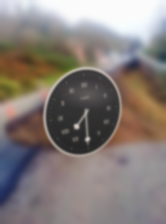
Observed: {"hour": 7, "minute": 30}
